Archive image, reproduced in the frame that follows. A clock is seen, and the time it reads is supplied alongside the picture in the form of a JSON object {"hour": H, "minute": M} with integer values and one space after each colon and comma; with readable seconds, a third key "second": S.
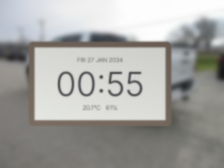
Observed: {"hour": 0, "minute": 55}
